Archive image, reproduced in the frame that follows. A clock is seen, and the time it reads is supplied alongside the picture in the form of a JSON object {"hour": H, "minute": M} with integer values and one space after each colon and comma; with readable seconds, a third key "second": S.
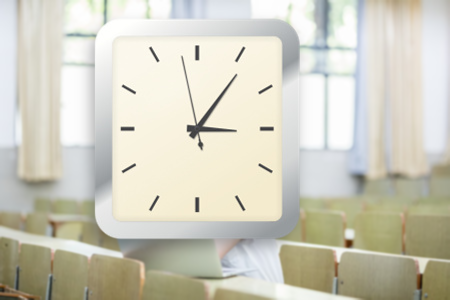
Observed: {"hour": 3, "minute": 5, "second": 58}
